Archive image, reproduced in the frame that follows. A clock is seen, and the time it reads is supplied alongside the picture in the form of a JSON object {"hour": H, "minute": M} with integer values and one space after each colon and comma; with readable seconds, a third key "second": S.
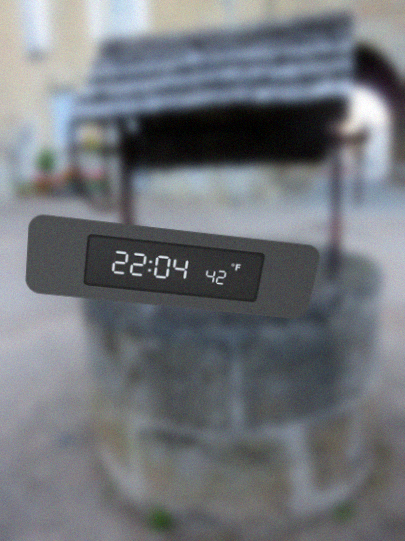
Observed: {"hour": 22, "minute": 4}
